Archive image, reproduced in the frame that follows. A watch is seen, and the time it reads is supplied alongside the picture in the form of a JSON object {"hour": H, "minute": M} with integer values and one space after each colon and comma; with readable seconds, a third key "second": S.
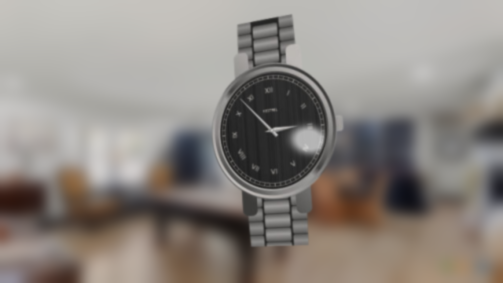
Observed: {"hour": 2, "minute": 53}
